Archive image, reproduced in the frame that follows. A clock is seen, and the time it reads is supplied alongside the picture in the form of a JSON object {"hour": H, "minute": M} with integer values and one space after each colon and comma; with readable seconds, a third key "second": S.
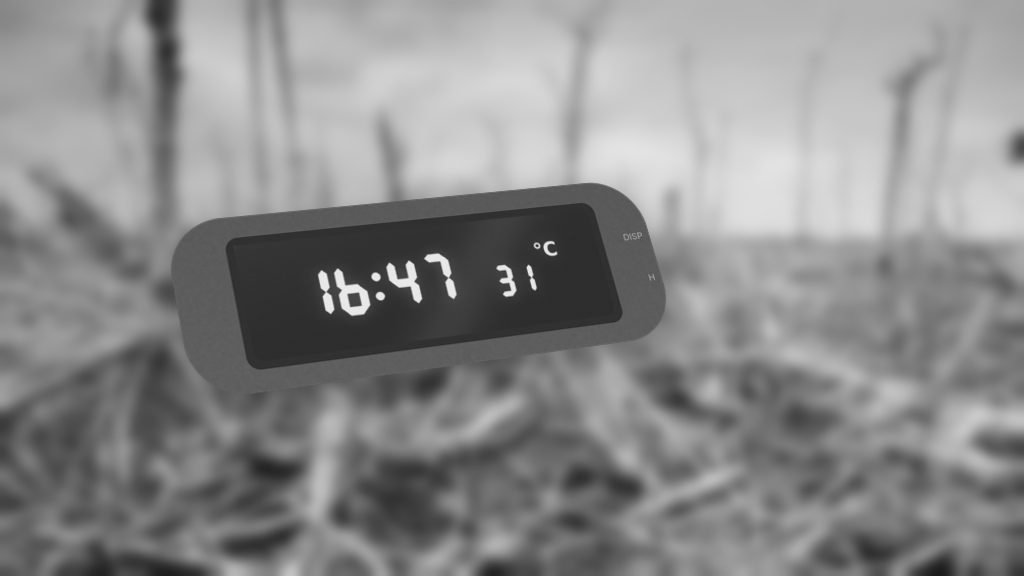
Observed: {"hour": 16, "minute": 47}
